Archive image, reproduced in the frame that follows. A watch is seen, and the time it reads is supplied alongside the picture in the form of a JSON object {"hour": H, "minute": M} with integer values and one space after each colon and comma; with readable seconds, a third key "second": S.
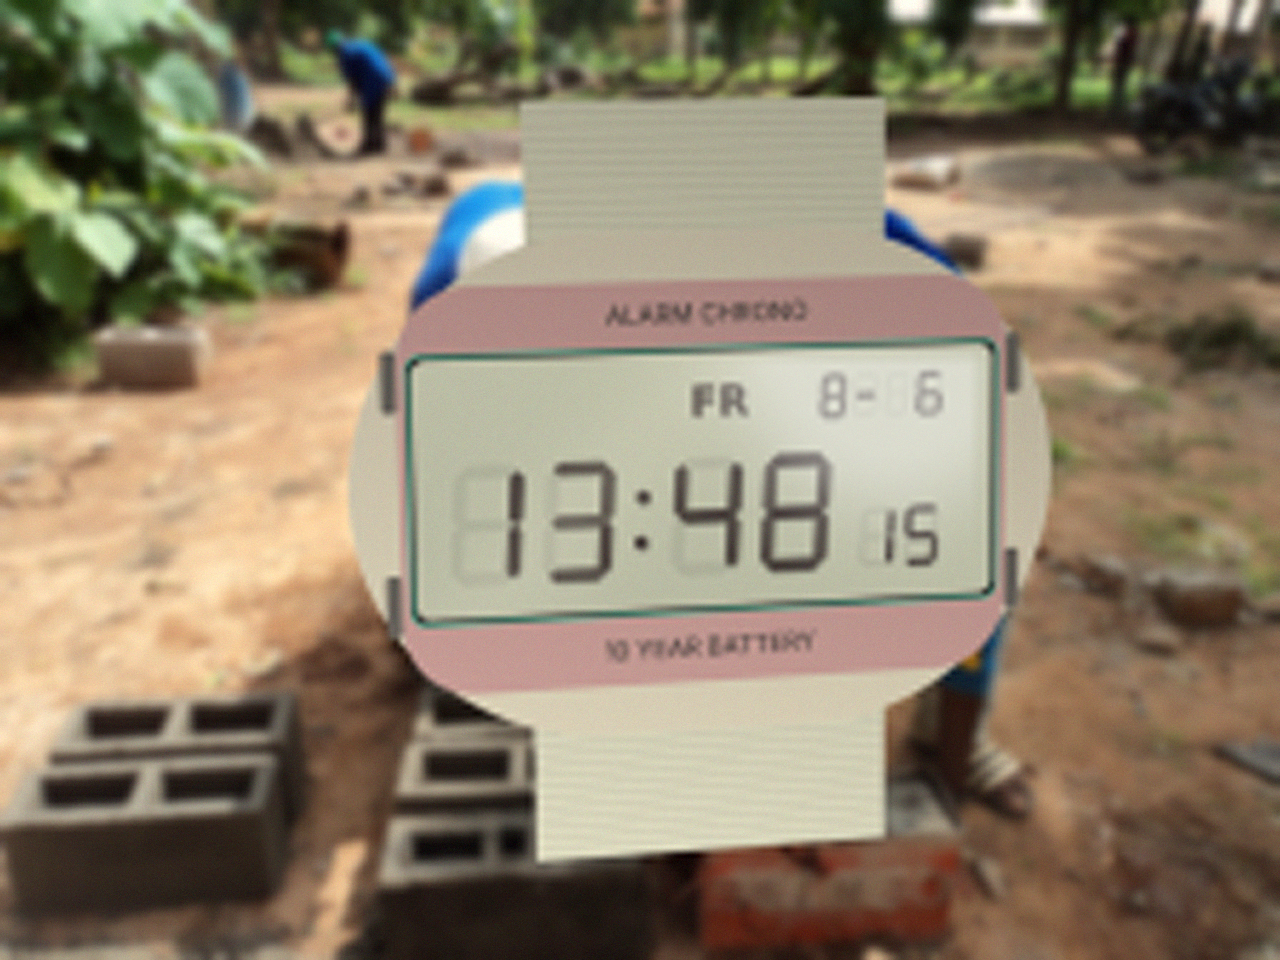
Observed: {"hour": 13, "minute": 48, "second": 15}
